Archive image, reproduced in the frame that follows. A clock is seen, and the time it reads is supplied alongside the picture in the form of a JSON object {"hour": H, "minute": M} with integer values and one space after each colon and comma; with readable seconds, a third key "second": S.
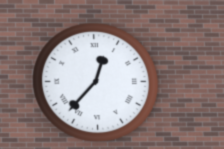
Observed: {"hour": 12, "minute": 37}
